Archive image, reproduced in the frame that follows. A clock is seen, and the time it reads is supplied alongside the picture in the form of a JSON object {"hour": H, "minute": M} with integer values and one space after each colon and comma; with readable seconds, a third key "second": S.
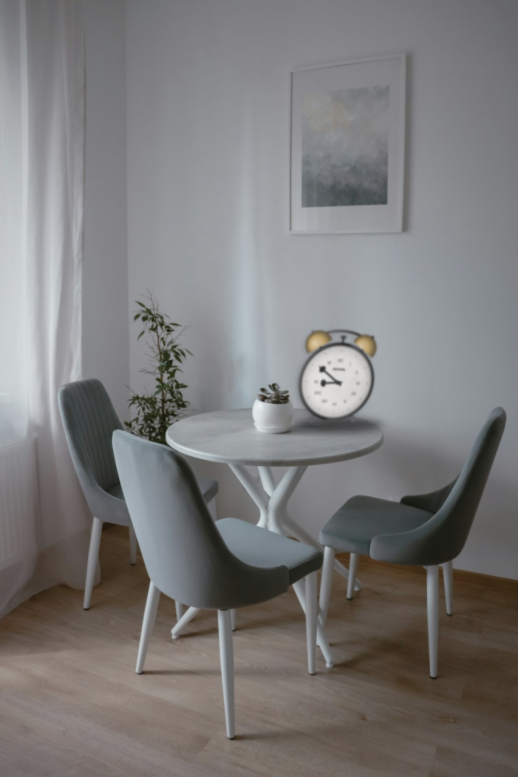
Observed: {"hour": 8, "minute": 51}
